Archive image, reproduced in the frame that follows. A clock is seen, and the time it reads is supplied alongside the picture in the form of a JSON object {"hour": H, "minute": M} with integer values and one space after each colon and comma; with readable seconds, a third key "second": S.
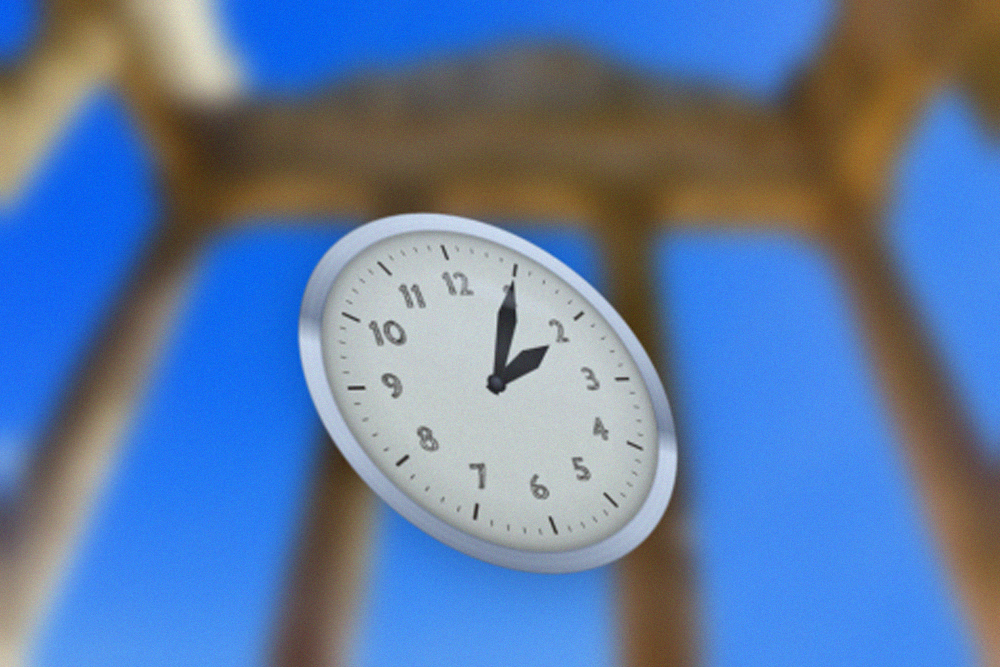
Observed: {"hour": 2, "minute": 5}
